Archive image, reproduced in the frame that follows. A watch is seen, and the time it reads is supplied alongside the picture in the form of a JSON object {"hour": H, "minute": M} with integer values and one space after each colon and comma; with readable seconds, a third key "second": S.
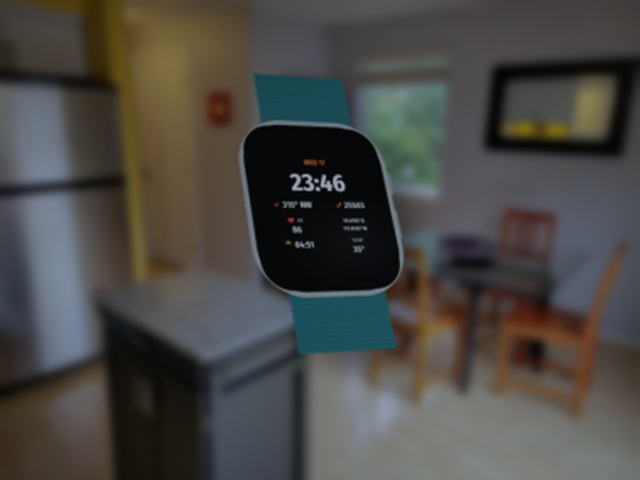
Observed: {"hour": 23, "minute": 46}
